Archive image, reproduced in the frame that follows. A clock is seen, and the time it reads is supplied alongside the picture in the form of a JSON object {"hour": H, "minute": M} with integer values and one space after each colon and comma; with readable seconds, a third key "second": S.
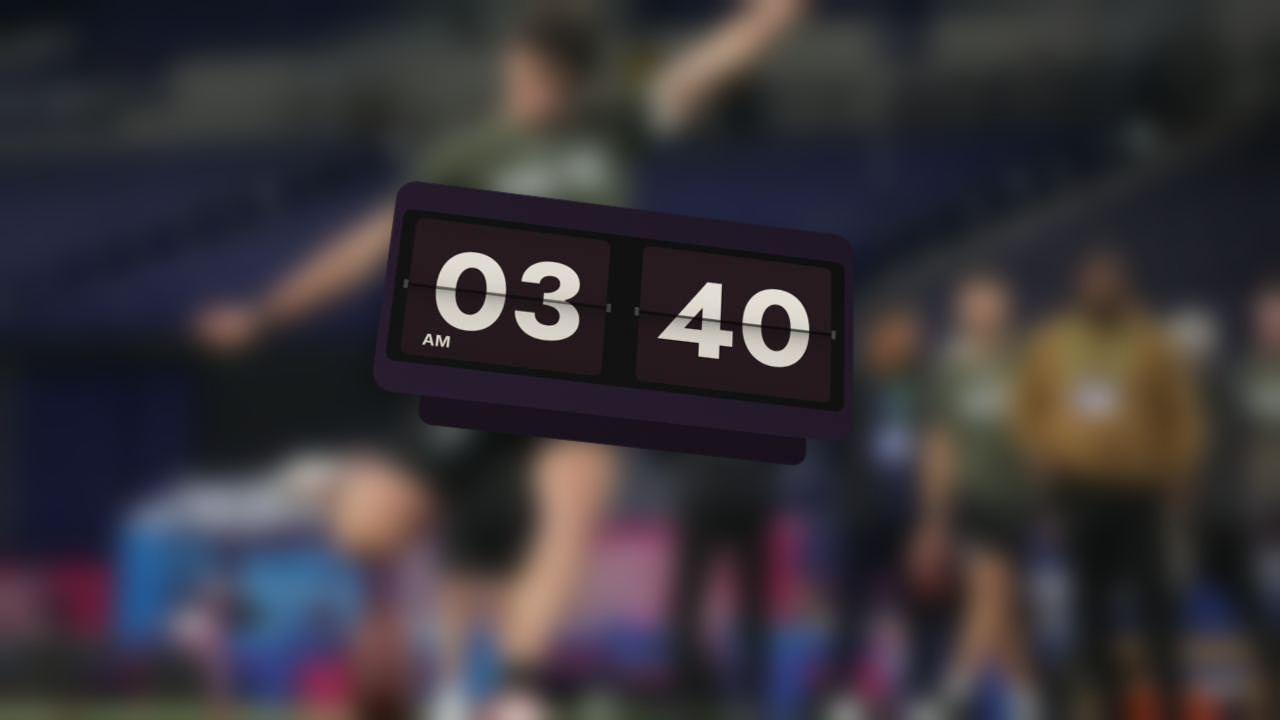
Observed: {"hour": 3, "minute": 40}
